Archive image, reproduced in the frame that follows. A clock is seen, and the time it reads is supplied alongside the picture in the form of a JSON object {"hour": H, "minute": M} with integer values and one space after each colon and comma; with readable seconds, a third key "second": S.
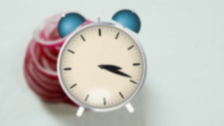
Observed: {"hour": 3, "minute": 19}
